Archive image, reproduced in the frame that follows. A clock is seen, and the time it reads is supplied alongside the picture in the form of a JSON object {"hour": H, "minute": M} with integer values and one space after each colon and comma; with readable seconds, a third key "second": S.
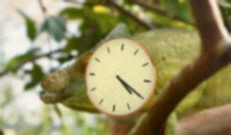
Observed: {"hour": 4, "minute": 20}
